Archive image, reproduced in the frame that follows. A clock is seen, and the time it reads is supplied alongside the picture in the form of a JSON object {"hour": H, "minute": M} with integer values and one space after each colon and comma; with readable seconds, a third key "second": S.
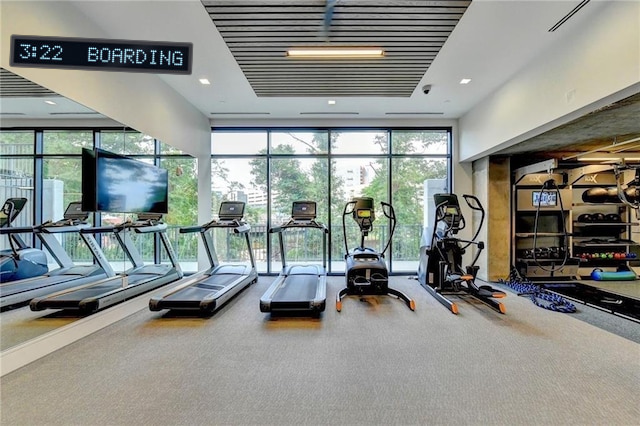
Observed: {"hour": 3, "minute": 22}
